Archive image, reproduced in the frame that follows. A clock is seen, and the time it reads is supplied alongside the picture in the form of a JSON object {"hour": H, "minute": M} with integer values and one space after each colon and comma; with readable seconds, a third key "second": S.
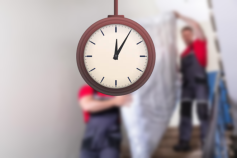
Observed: {"hour": 12, "minute": 5}
